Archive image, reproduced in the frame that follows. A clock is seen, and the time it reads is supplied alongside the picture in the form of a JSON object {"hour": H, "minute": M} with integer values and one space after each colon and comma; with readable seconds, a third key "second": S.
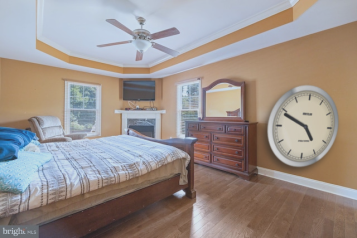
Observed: {"hour": 4, "minute": 49}
